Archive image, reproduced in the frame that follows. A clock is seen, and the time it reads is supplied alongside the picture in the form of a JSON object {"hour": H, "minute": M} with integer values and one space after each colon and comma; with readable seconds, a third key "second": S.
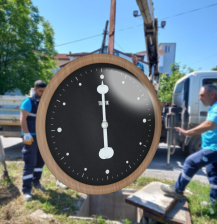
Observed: {"hour": 6, "minute": 0}
